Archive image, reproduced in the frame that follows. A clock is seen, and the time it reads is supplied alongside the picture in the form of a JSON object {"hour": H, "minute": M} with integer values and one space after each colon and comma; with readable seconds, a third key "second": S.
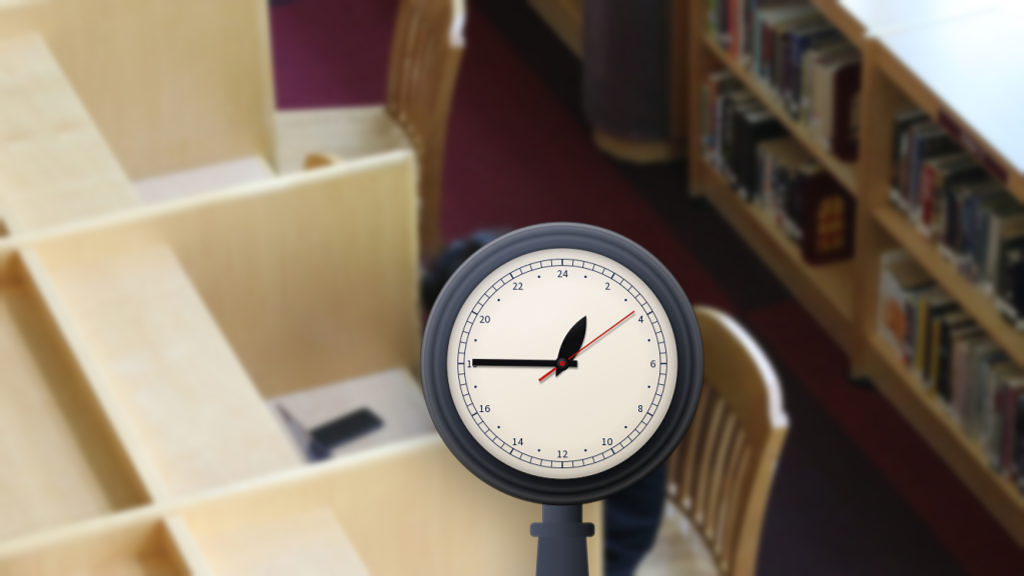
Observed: {"hour": 1, "minute": 45, "second": 9}
